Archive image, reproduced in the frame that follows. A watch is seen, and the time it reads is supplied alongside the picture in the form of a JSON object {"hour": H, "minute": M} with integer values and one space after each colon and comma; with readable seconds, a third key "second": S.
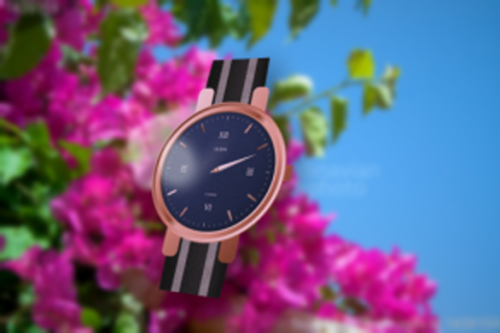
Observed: {"hour": 2, "minute": 11}
